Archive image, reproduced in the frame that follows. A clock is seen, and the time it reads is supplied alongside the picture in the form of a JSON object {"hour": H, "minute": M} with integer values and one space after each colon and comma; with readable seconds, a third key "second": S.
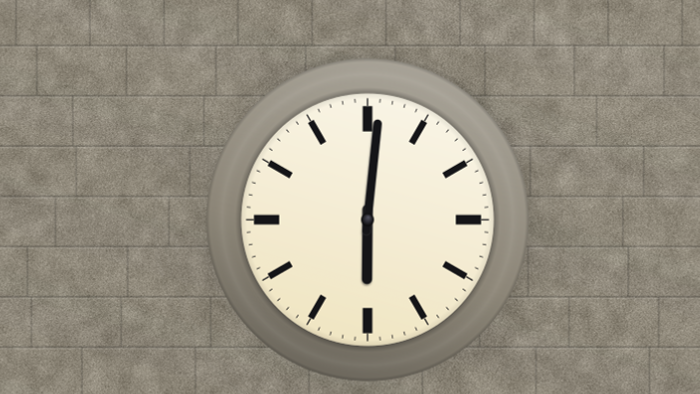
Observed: {"hour": 6, "minute": 1}
